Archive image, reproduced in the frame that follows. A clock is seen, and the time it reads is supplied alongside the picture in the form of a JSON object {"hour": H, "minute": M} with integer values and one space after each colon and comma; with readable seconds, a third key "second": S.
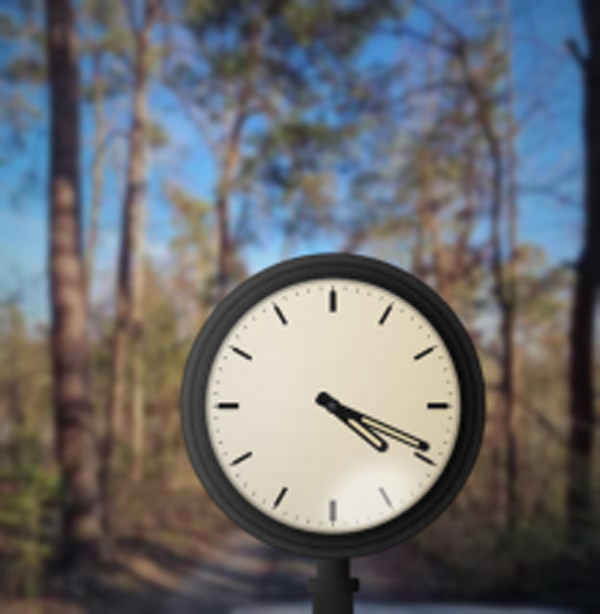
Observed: {"hour": 4, "minute": 19}
